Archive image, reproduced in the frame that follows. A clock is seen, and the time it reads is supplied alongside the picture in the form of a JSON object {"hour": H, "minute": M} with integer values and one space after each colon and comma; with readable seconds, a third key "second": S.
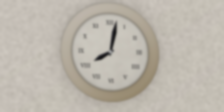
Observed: {"hour": 8, "minute": 2}
